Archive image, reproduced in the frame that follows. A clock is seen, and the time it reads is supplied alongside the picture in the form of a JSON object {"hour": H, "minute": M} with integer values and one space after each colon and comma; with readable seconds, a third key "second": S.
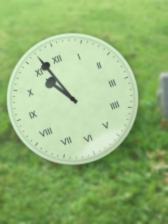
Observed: {"hour": 10, "minute": 57}
